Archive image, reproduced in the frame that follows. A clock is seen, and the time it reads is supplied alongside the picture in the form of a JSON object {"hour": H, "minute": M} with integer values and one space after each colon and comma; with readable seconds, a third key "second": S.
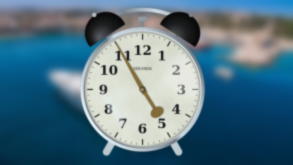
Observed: {"hour": 4, "minute": 55}
